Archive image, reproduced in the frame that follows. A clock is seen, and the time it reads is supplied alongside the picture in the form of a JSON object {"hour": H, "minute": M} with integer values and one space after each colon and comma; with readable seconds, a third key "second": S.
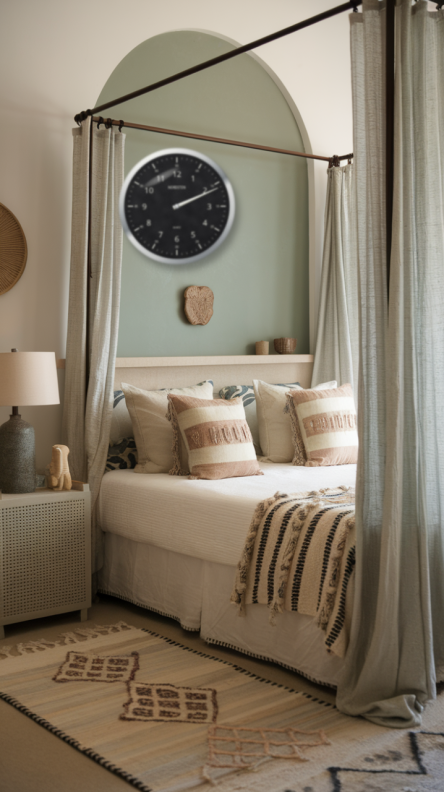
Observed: {"hour": 2, "minute": 11}
